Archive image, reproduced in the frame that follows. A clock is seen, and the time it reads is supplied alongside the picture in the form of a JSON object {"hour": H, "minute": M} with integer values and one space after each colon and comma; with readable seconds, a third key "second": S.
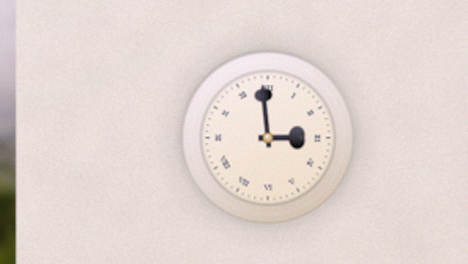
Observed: {"hour": 2, "minute": 59}
